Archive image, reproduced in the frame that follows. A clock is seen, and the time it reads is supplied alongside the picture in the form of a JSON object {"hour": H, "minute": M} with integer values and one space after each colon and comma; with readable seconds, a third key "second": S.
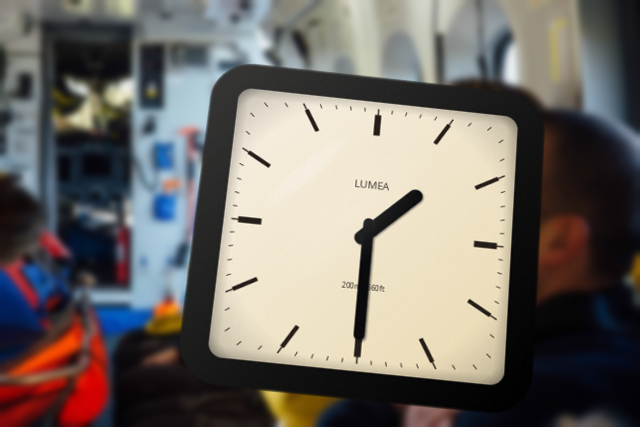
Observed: {"hour": 1, "minute": 30}
